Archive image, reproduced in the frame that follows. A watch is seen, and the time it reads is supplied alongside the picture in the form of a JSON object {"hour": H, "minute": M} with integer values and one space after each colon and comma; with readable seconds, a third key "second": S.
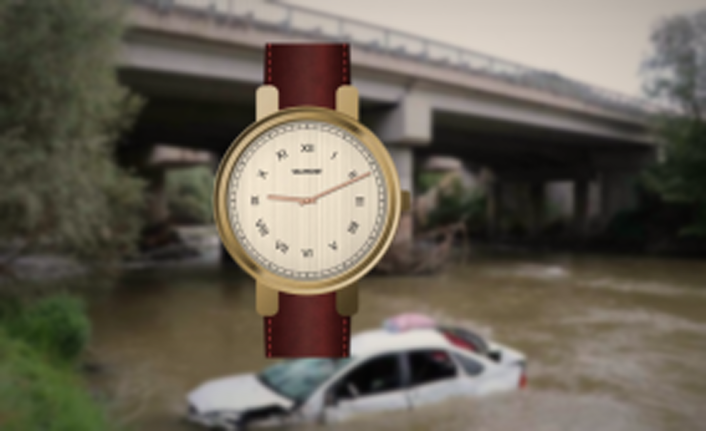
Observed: {"hour": 9, "minute": 11}
